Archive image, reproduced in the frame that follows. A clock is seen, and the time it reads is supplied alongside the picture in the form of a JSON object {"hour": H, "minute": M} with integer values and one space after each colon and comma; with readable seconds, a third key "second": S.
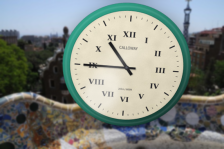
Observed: {"hour": 10, "minute": 45}
